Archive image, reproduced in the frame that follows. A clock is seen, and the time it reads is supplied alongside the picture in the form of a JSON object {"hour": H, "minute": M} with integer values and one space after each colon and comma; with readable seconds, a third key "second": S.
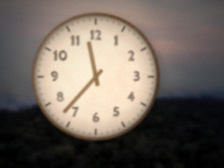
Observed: {"hour": 11, "minute": 37}
